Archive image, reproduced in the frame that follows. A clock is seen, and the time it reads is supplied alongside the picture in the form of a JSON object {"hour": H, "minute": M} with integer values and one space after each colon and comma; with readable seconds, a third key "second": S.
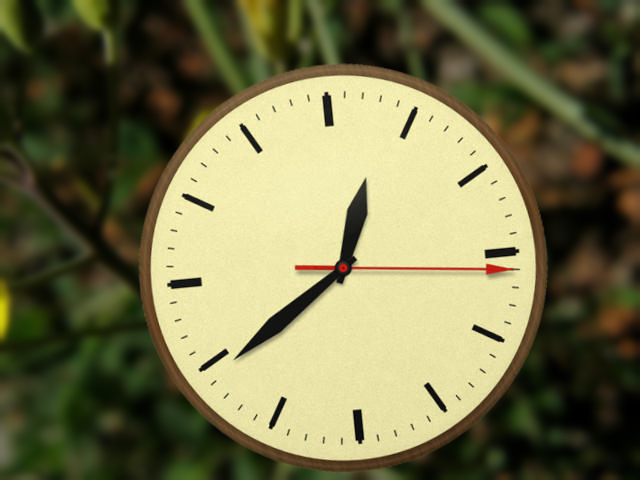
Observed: {"hour": 12, "minute": 39, "second": 16}
